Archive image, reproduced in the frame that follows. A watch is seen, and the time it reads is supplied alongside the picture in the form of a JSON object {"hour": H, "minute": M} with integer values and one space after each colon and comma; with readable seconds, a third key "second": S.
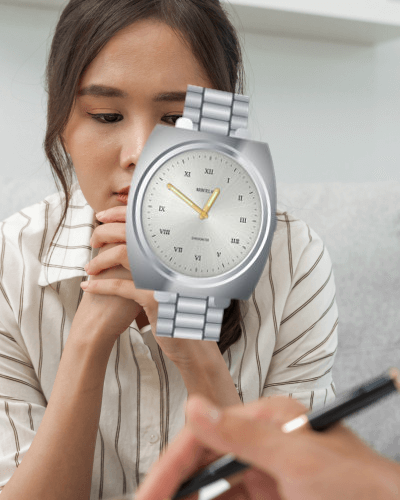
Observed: {"hour": 12, "minute": 50}
